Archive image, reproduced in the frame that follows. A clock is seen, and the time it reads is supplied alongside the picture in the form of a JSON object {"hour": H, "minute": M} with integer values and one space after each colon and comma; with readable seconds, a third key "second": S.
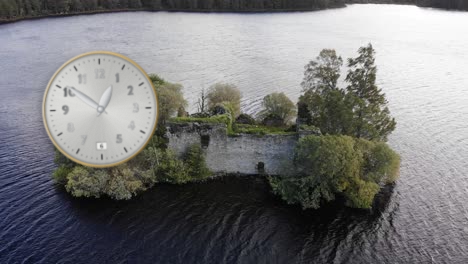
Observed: {"hour": 12, "minute": 51}
